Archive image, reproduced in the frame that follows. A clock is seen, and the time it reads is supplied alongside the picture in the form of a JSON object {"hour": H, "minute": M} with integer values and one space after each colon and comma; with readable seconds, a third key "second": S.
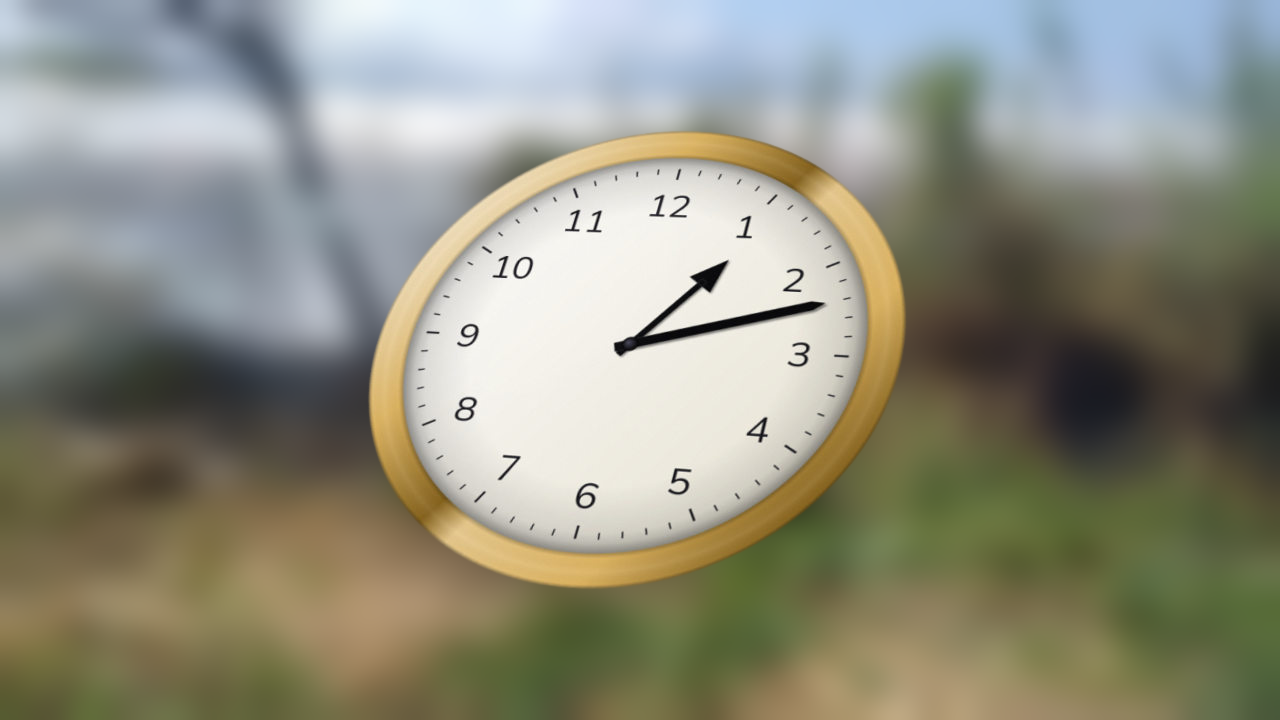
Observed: {"hour": 1, "minute": 12}
